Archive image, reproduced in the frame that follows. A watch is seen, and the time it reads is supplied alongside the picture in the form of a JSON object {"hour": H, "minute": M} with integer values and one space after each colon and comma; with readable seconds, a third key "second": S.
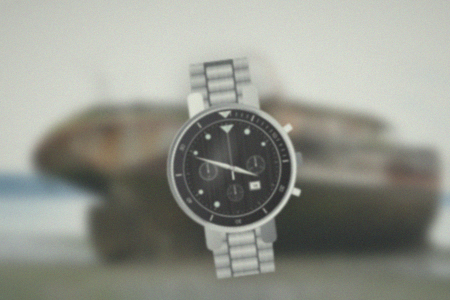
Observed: {"hour": 3, "minute": 49}
